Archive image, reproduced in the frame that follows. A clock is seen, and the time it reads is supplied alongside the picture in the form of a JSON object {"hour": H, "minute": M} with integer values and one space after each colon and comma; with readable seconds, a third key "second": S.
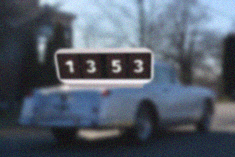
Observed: {"hour": 13, "minute": 53}
